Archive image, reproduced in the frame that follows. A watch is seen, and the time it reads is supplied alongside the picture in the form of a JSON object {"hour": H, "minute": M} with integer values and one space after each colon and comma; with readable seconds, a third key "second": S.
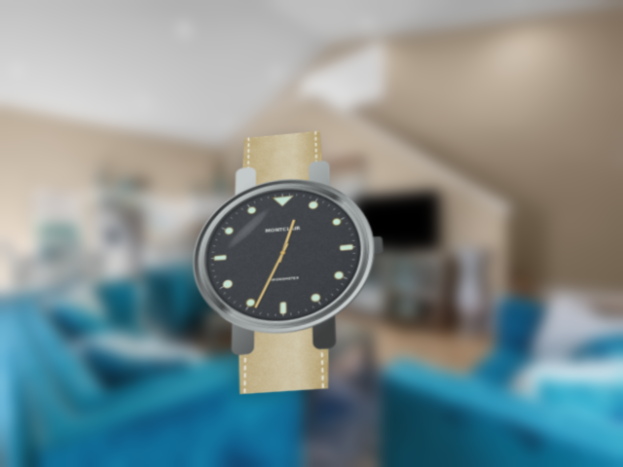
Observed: {"hour": 12, "minute": 34}
